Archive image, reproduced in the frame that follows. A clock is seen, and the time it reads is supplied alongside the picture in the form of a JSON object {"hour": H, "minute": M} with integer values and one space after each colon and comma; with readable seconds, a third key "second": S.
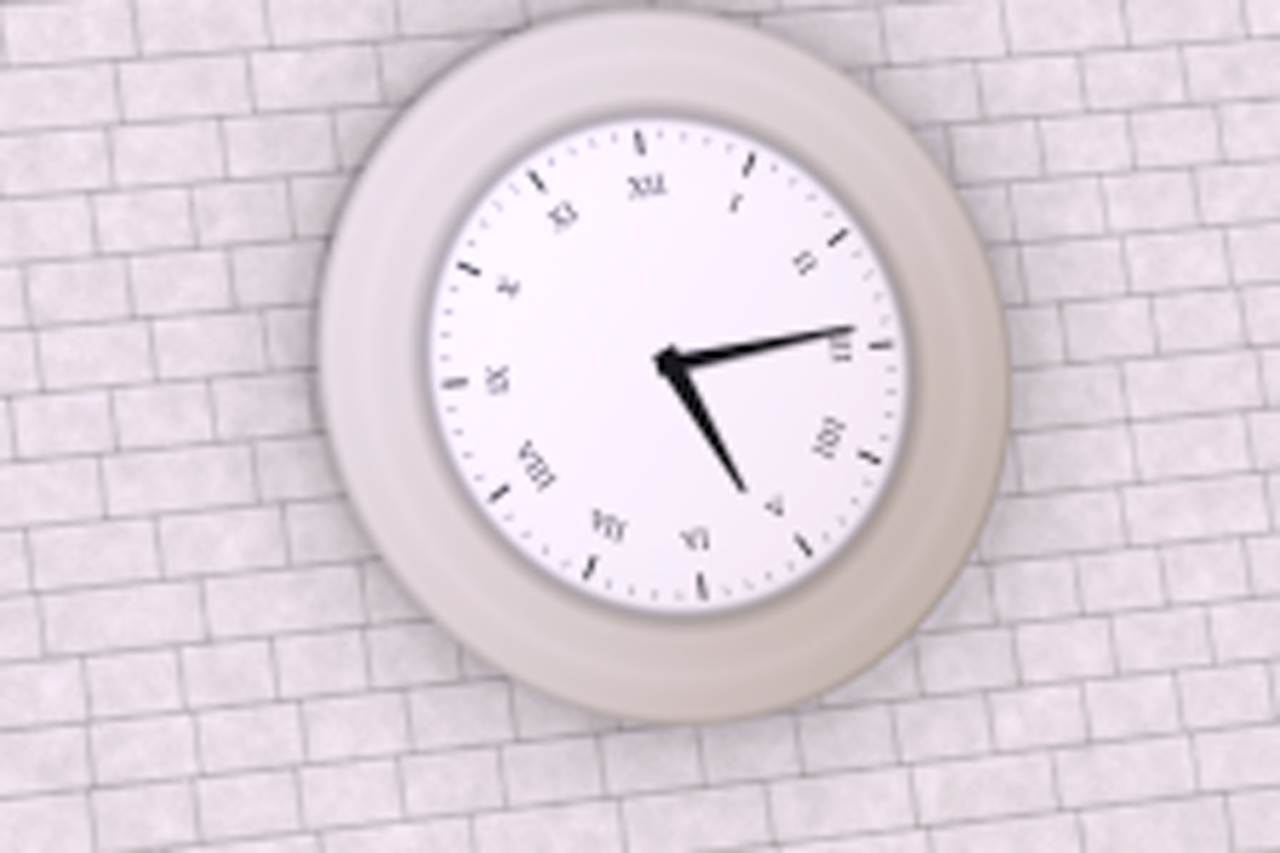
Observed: {"hour": 5, "minute": 14}
